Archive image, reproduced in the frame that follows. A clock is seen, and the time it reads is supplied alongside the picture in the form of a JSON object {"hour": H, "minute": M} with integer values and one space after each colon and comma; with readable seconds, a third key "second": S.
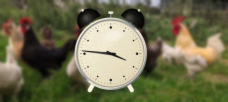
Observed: {"hour": 3, "minute": 46}
